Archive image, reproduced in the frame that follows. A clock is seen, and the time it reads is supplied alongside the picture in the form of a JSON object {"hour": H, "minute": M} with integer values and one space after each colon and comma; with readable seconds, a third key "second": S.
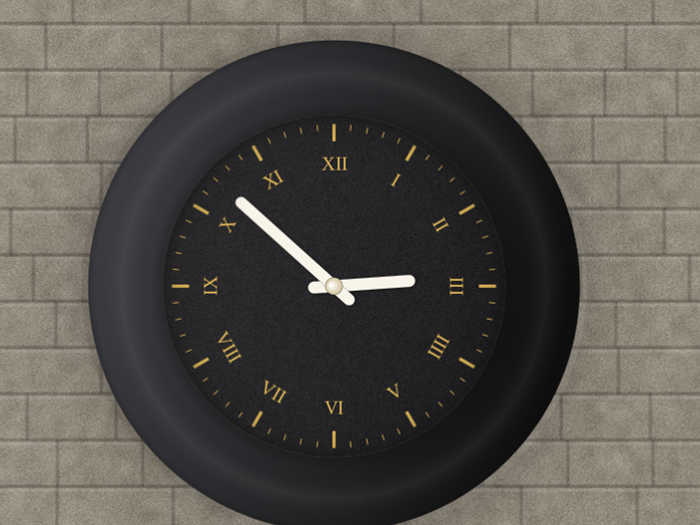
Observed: {"hour": 2, "minute": 52}
